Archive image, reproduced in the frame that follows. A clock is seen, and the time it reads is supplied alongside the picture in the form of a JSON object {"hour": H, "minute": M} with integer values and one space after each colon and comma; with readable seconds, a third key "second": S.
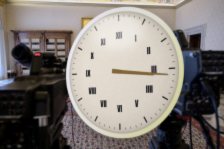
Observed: {"hour": 3, "minute": 16}
